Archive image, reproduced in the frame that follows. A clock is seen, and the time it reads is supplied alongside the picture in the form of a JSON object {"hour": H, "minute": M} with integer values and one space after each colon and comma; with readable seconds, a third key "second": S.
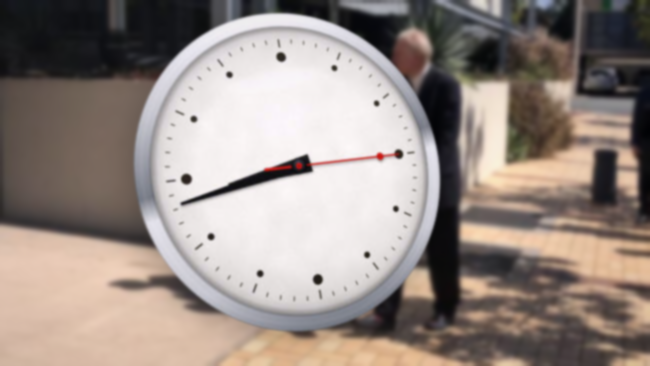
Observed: {"hour": 8, "minute": 43, "second": 15}
